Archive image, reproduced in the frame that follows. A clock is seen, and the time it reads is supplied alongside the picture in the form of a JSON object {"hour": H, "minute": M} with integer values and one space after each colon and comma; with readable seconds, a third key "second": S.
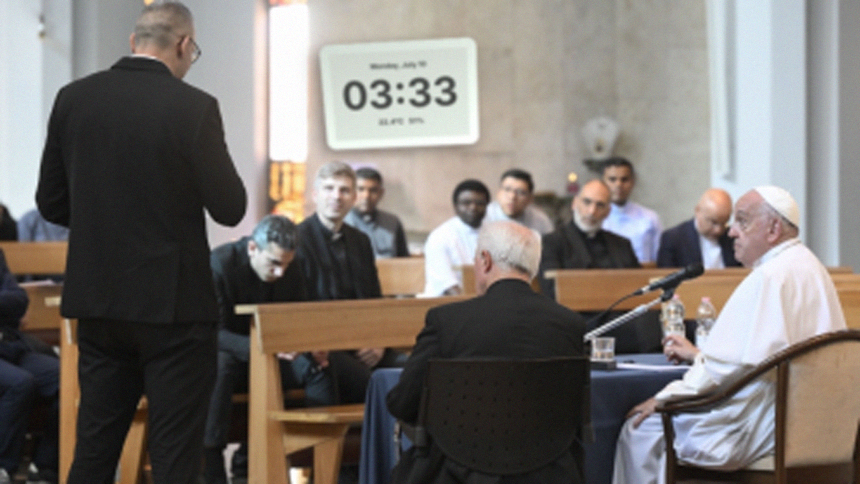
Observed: {"hour": 3, "minute": 33}
